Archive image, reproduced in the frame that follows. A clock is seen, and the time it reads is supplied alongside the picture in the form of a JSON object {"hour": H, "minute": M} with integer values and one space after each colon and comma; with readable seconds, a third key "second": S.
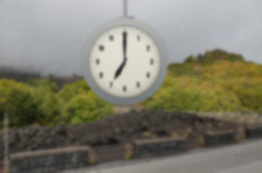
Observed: {"hour": 7, "minute": 0}
